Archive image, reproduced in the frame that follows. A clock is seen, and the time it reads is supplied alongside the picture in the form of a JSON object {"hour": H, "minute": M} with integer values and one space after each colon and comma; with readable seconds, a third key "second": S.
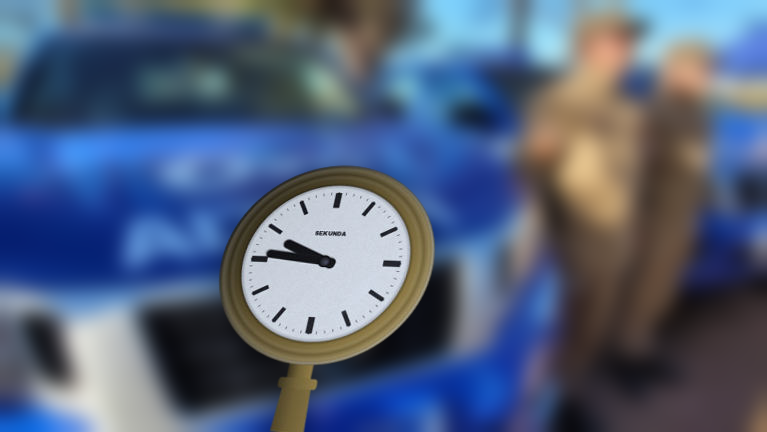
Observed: {"hour": 9, "minute": 46}
